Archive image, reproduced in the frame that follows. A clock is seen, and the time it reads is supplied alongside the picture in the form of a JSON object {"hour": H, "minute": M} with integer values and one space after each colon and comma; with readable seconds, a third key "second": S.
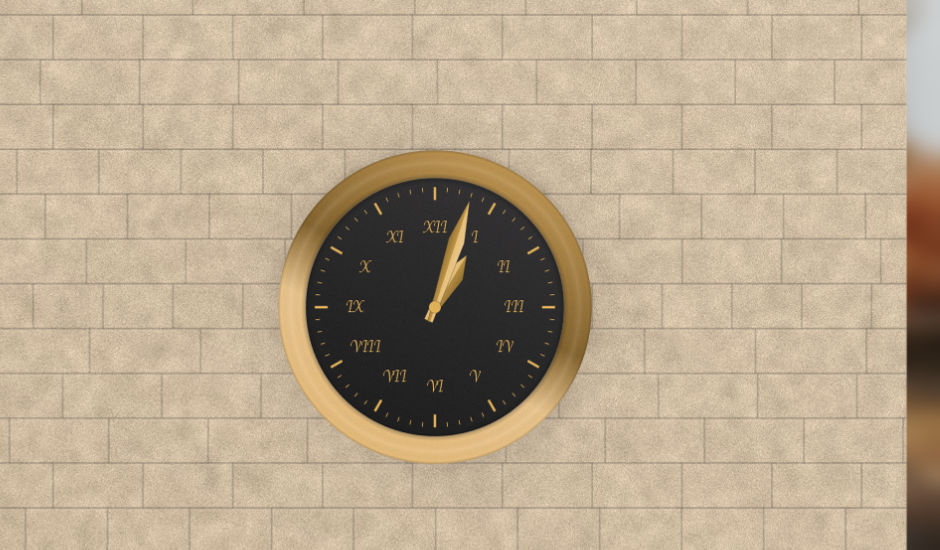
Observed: {"hour": 1, "minute": 3}
